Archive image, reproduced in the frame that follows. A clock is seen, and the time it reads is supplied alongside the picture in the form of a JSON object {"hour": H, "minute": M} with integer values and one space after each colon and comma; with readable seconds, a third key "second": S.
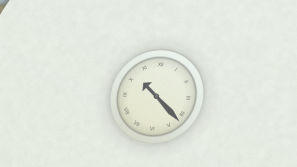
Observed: {"hour": 10, "minute": 22}
